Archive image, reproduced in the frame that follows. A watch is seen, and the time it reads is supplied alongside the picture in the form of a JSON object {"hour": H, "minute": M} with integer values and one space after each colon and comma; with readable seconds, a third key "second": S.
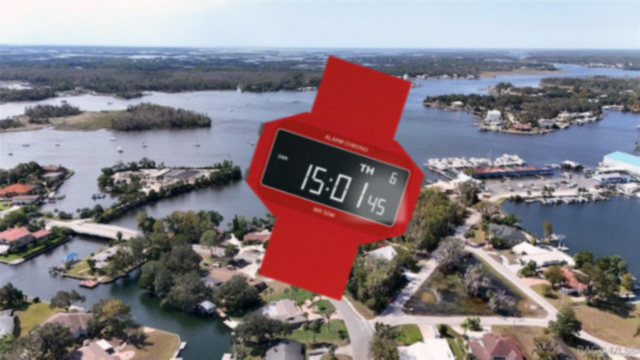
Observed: {"hour": 15, "minute": 1, "second": 45}
